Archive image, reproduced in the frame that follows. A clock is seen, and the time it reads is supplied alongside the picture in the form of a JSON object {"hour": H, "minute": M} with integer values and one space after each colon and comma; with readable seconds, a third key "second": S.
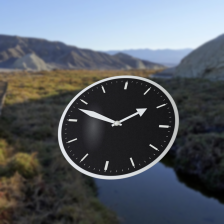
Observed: {"hour": 1, "minute": 48}
